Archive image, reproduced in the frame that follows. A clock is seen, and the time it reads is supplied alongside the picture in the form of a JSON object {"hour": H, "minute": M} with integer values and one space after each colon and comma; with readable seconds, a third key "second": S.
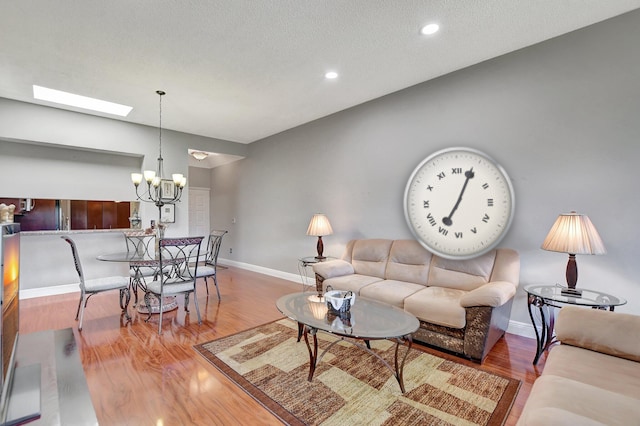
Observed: {"hour": 7, "minute": 4}
